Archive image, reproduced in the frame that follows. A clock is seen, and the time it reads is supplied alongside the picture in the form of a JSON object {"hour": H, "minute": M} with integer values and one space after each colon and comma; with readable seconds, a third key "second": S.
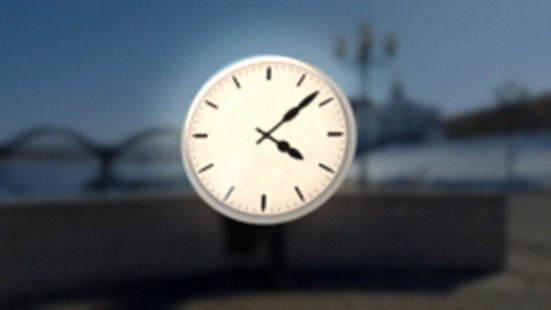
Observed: {"hour": 4, "minute": 8}
